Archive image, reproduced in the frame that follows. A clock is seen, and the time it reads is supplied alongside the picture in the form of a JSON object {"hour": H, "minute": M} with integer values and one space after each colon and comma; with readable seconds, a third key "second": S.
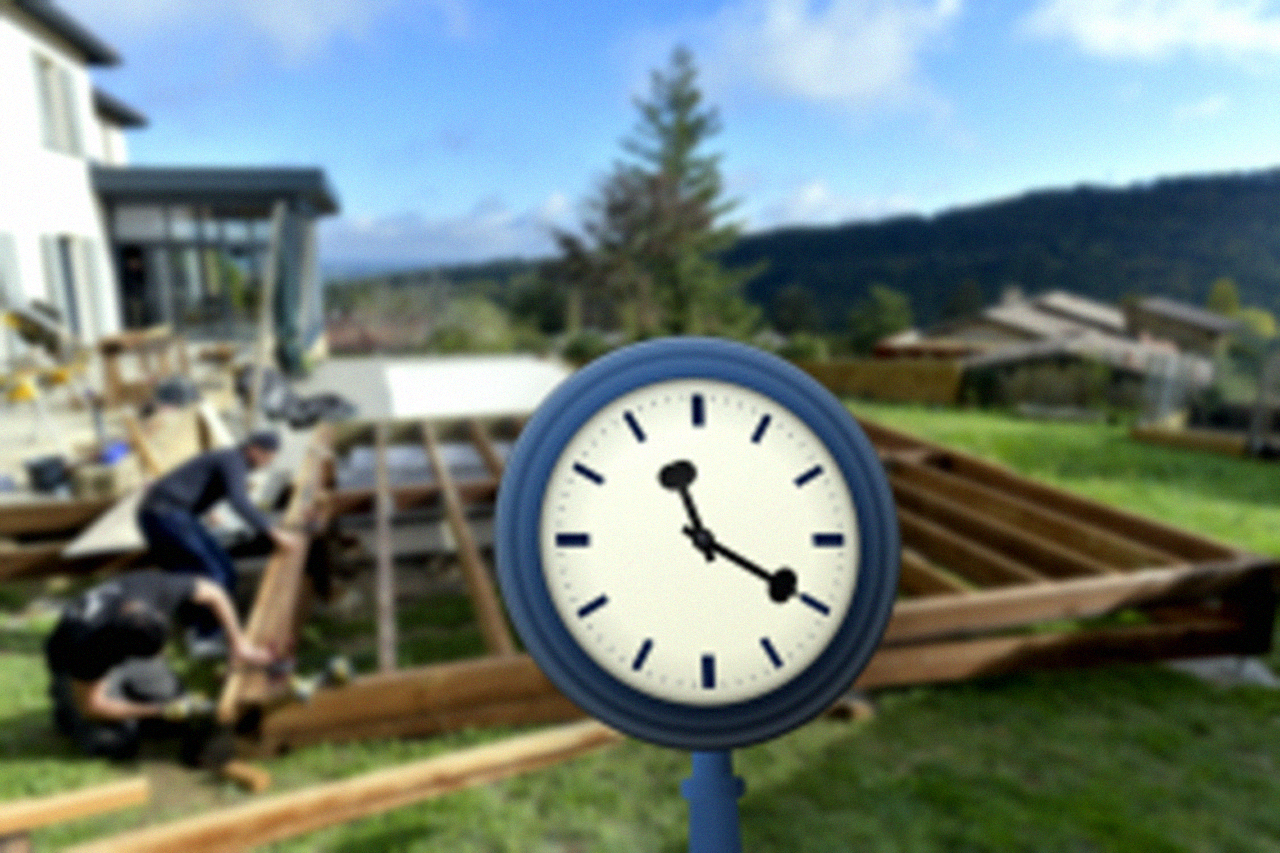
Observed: {"hour": 11, "minute": 20}
